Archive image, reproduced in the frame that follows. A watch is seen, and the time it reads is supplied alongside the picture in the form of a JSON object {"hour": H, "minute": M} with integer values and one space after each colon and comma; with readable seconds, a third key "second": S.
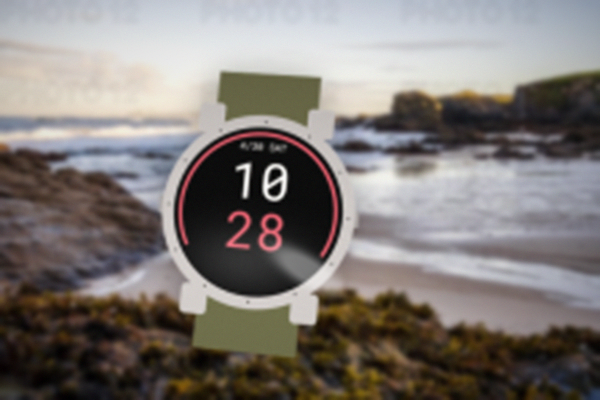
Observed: {"hour": 10, "minute": 28}
